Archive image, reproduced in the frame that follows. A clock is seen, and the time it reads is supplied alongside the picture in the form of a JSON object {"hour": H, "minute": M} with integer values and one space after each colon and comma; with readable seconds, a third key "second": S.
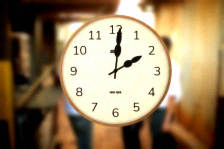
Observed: {"hour": 2, "minute": 1}
